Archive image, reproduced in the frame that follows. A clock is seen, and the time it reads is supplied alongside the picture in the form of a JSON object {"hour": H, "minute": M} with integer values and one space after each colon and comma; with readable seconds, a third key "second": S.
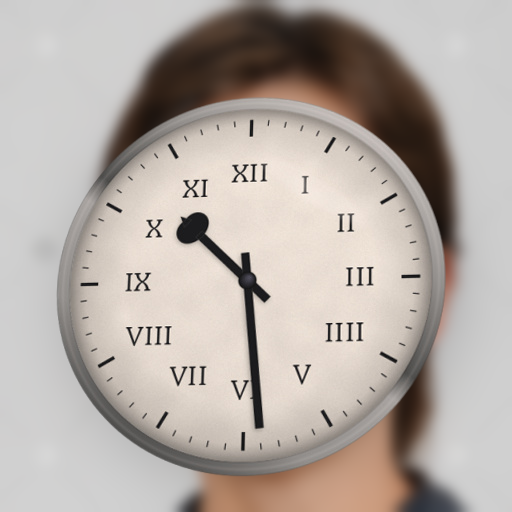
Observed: {"hour": 10, "minute": 29}
